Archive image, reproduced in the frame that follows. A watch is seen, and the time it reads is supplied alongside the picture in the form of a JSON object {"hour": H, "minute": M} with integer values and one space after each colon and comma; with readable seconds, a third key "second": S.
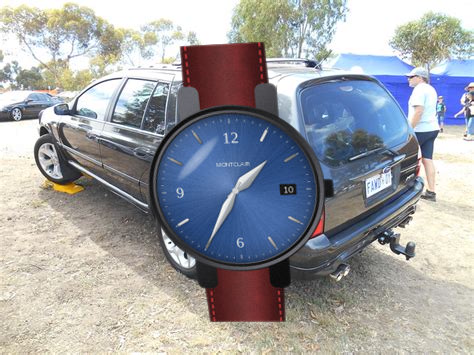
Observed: {"hour": 1, "minute": 35}
